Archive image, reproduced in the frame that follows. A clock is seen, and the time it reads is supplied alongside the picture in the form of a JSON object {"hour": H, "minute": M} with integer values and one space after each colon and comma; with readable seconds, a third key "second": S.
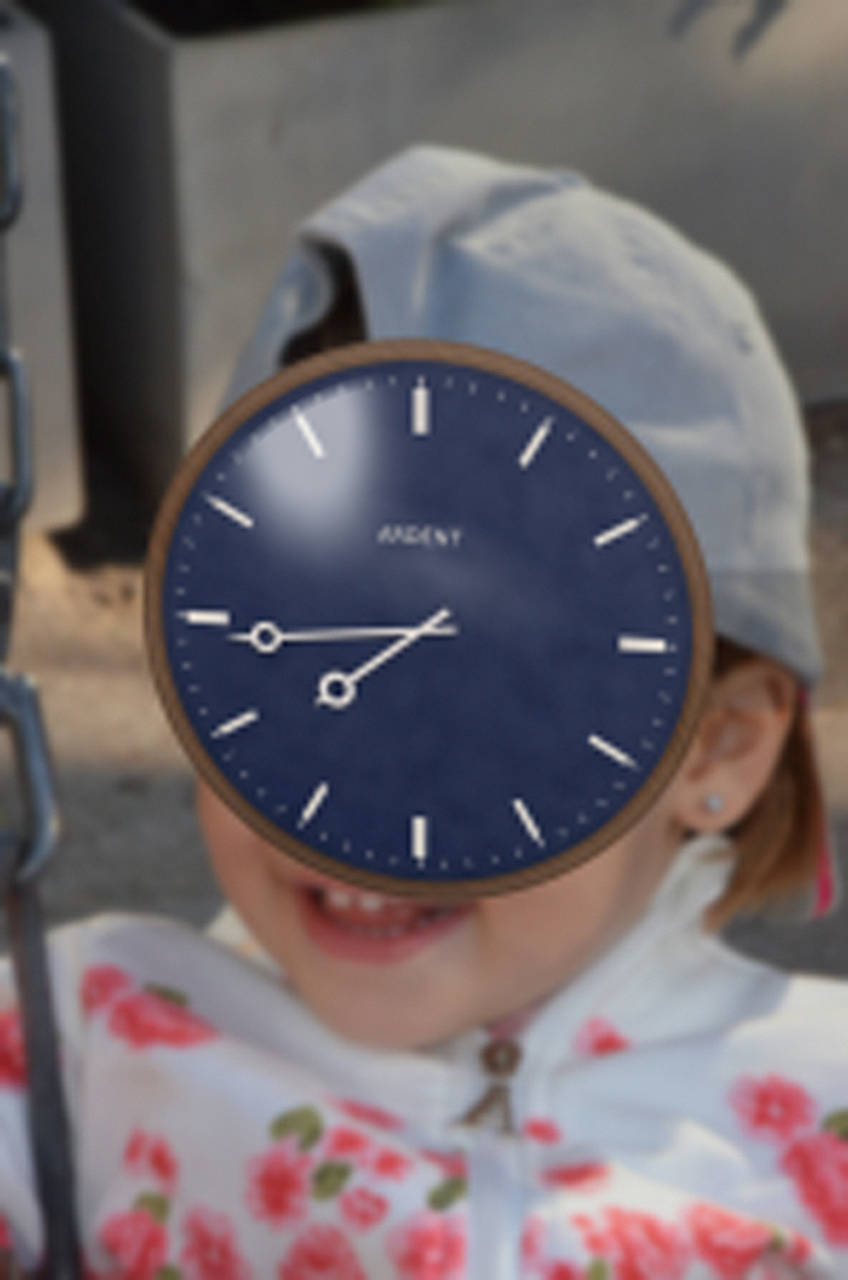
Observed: {"hour": 7, "minute": 44}
